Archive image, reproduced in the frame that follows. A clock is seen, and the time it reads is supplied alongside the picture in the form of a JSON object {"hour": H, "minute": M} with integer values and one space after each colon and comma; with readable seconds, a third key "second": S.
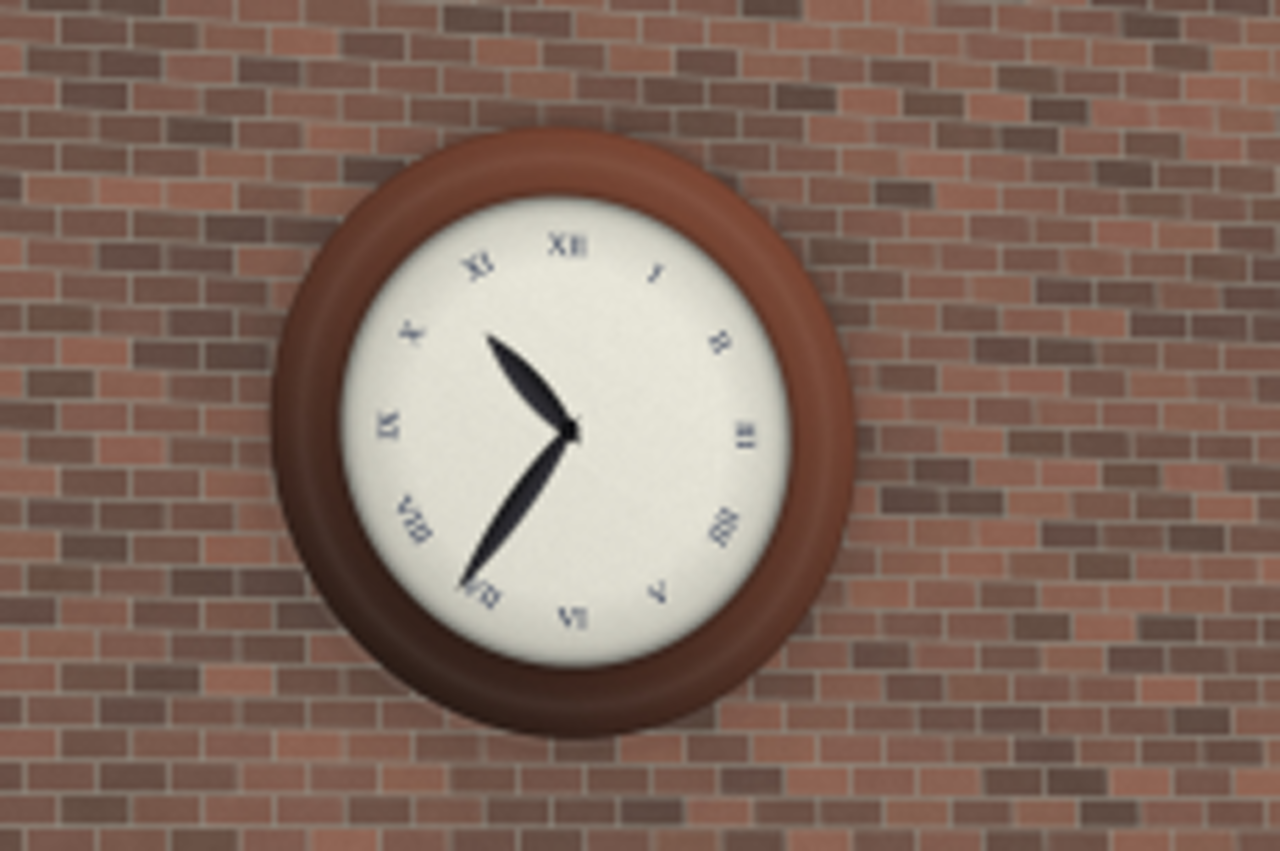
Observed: {"hour": 10, "minute": 36}
